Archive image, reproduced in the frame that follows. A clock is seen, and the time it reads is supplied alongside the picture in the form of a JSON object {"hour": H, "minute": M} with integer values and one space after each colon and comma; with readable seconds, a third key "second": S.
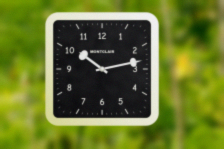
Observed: {"hour": 10, "minute": 13}
